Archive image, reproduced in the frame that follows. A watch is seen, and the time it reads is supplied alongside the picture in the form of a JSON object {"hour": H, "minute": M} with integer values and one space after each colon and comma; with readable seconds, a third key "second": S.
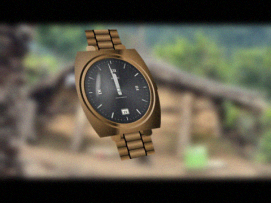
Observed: {"hour": 11, "minute": 59}
